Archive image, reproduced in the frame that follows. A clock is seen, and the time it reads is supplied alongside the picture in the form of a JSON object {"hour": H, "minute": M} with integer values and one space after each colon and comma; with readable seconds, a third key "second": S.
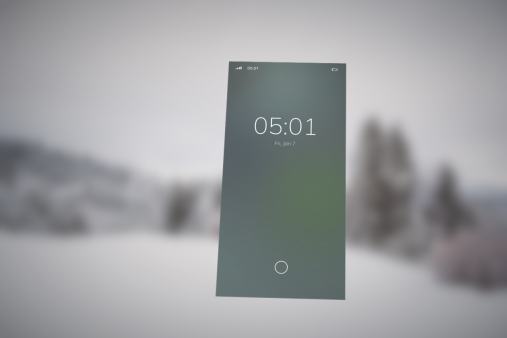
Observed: {"hour": 5, "minute": 1}
